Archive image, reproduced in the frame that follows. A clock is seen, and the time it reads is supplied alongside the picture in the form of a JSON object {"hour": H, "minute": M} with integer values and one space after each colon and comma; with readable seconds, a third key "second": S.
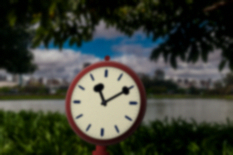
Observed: {"hour": 11, "minute": 10}
